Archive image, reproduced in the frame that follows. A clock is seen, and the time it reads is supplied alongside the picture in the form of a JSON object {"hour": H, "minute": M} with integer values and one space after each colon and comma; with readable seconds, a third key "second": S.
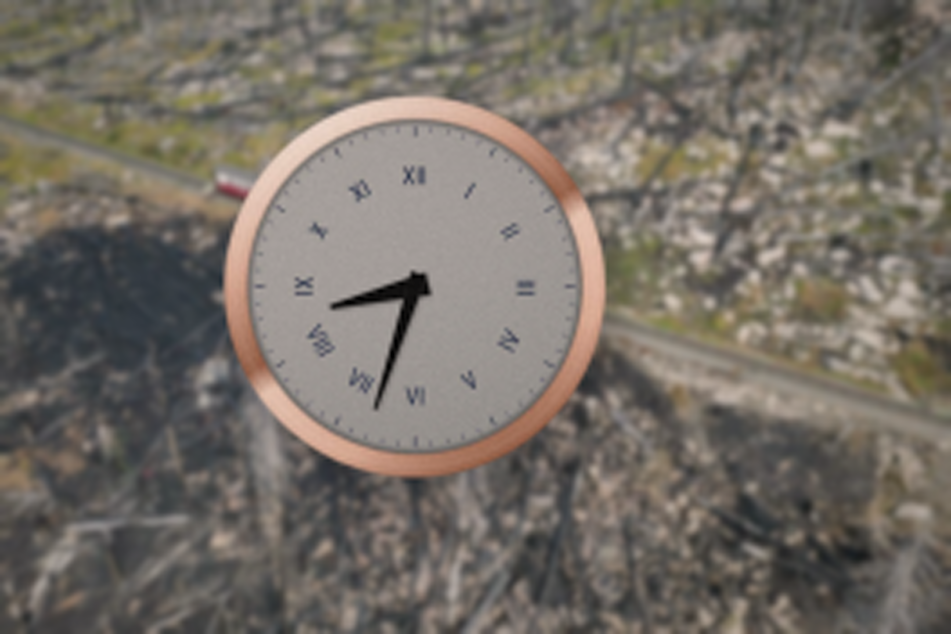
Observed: {"hour": 8, "minute": 33}
